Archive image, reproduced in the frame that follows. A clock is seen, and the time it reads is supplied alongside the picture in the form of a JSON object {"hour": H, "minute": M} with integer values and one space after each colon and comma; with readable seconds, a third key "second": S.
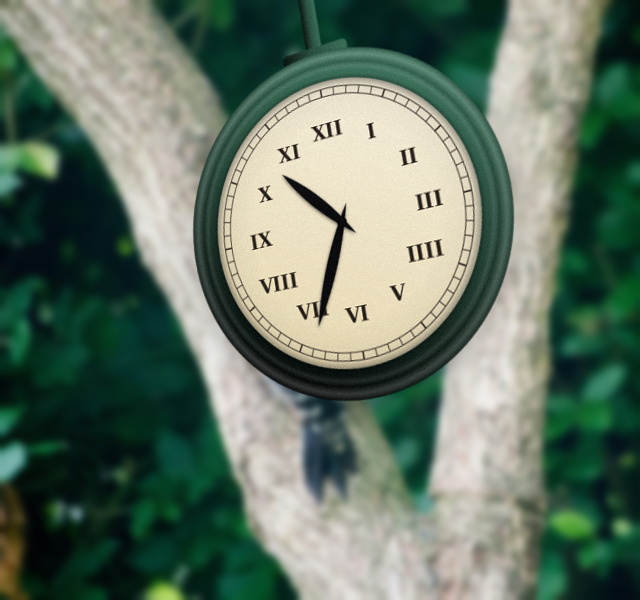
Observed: {"hour": 10, "minute": 34}
